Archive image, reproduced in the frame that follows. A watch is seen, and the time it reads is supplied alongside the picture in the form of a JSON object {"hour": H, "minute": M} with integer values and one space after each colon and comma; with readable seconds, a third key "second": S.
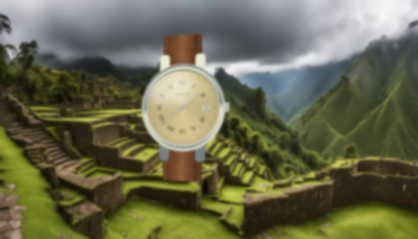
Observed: {"hour": 1, "minute": 39}
